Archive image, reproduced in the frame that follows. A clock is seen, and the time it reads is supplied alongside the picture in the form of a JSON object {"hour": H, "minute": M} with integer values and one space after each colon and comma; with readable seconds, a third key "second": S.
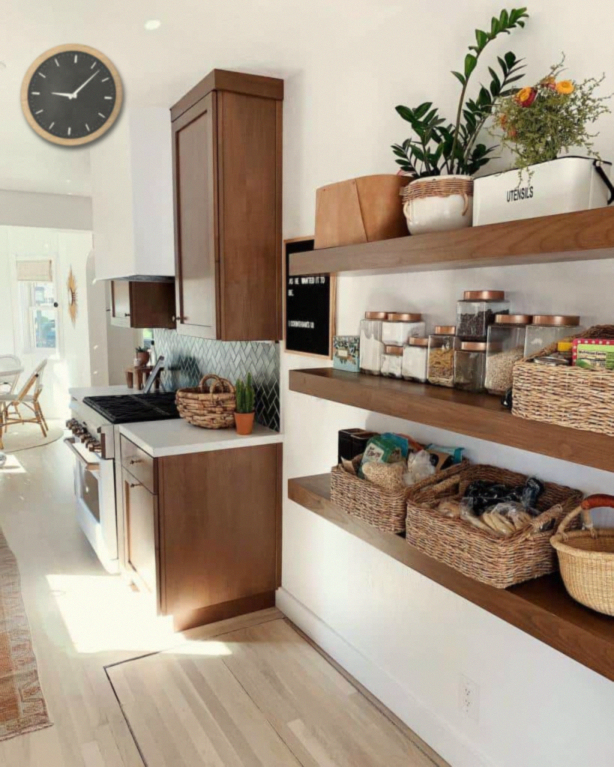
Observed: {"hour": 9, "minute": 7}
